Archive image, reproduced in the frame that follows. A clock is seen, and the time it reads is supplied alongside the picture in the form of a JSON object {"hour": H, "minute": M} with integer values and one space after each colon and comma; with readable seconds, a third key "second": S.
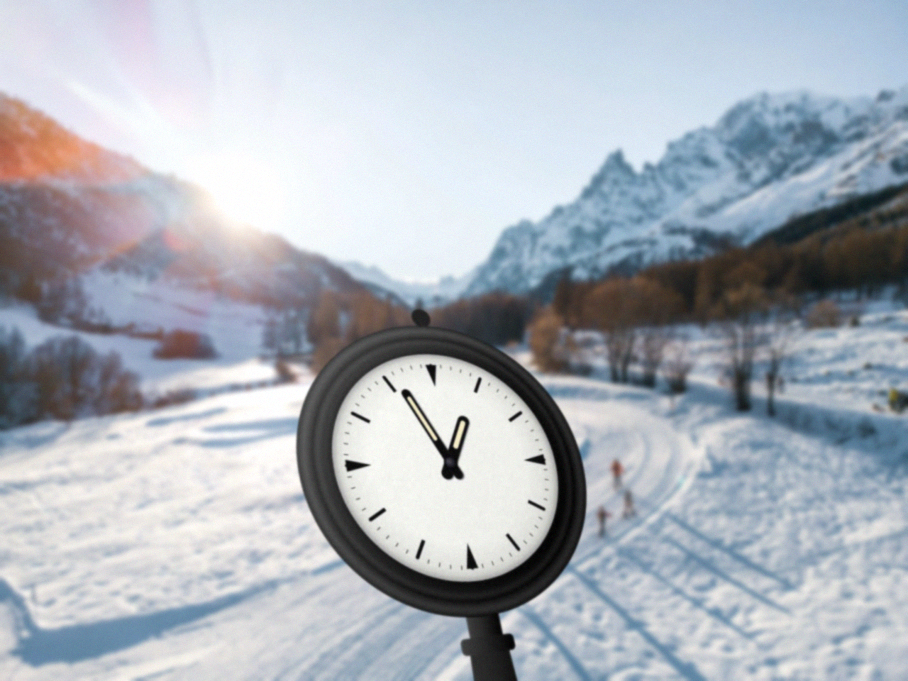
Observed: {"hour": 12, "minute": 56}
